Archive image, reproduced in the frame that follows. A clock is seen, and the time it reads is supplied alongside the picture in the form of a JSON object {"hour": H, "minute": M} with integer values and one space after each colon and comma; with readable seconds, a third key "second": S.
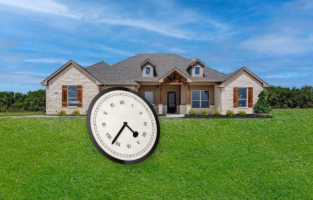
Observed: {"hour": 4, "minute": 37}
